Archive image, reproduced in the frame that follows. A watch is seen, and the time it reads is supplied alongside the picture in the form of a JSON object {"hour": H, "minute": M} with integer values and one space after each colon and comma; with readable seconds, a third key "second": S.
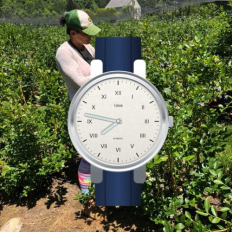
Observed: {"hour": 7, "minute": 47}
